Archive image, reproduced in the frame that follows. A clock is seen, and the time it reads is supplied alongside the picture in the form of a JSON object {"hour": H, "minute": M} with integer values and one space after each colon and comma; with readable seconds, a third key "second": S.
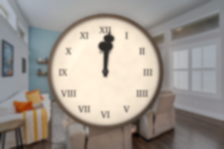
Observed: {"hour": 12, "minute": 1}
